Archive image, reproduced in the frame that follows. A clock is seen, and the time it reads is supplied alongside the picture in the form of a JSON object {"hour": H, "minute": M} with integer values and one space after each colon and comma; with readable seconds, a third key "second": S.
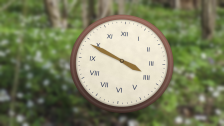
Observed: {"hour": 3, "minute": 49}
